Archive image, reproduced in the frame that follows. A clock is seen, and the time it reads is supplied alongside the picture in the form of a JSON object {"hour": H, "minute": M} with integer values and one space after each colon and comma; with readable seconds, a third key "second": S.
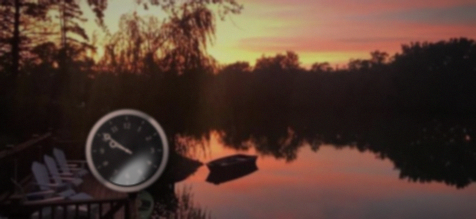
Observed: {"hour": 9, "minute": 51}
